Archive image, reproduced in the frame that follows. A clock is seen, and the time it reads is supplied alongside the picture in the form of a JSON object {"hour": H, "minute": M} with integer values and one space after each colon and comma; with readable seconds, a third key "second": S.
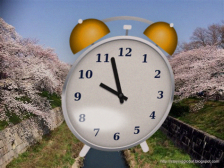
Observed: {"hour": 9, "minute": 57}
